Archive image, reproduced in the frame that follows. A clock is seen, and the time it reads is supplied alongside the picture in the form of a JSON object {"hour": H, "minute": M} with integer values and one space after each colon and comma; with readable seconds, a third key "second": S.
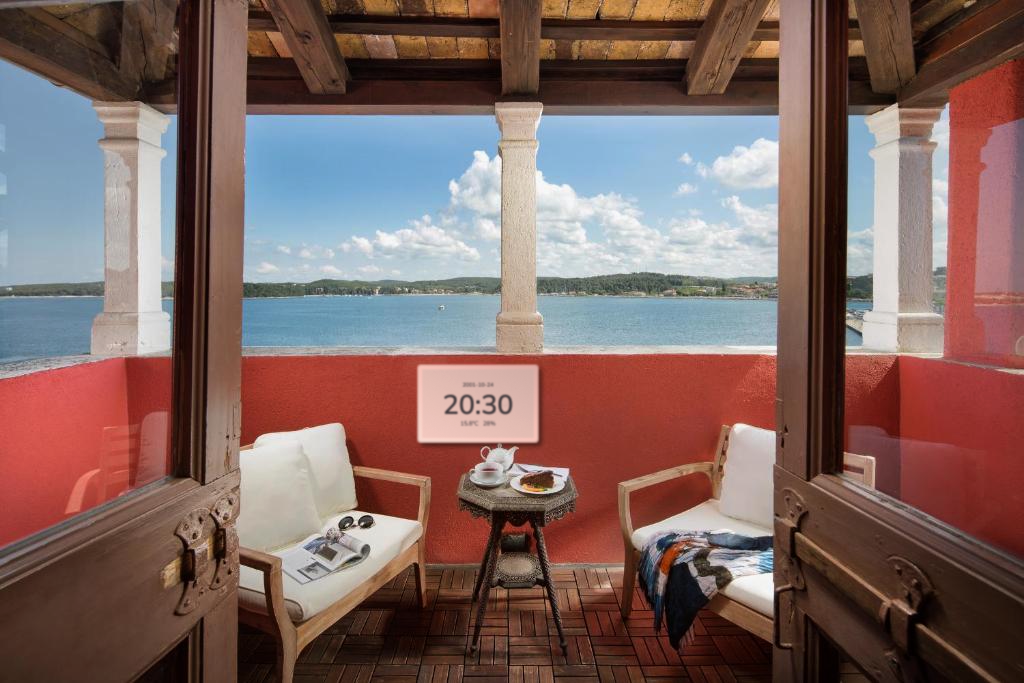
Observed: {"hour": 20, "minute": 30}
